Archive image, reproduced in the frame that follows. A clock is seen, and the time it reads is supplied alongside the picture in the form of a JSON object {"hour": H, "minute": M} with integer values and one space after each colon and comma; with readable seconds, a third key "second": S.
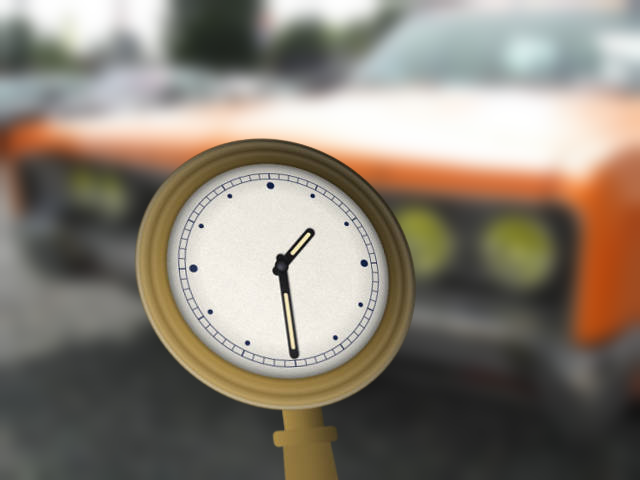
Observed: {"hour": 1, "minute": 30}
